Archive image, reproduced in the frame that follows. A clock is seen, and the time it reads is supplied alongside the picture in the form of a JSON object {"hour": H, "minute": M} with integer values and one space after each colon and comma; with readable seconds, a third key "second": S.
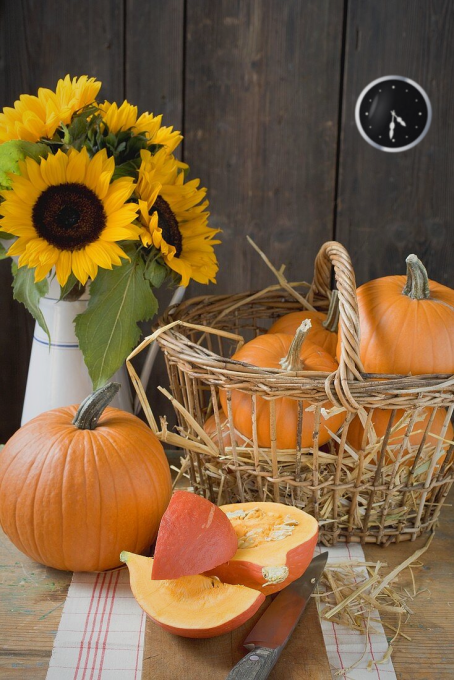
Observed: {"hour": 4, "minute": 31}
